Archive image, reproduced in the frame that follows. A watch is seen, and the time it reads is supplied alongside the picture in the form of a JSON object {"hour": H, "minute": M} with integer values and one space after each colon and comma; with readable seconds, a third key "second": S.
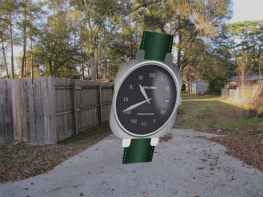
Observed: {"hour": 10, "minute": 41}
